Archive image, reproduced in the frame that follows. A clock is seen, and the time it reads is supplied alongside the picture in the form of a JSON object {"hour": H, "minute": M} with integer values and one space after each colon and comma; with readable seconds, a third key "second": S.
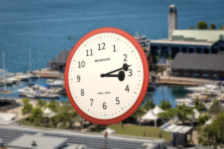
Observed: {"hour": 3, "minute": 13}
